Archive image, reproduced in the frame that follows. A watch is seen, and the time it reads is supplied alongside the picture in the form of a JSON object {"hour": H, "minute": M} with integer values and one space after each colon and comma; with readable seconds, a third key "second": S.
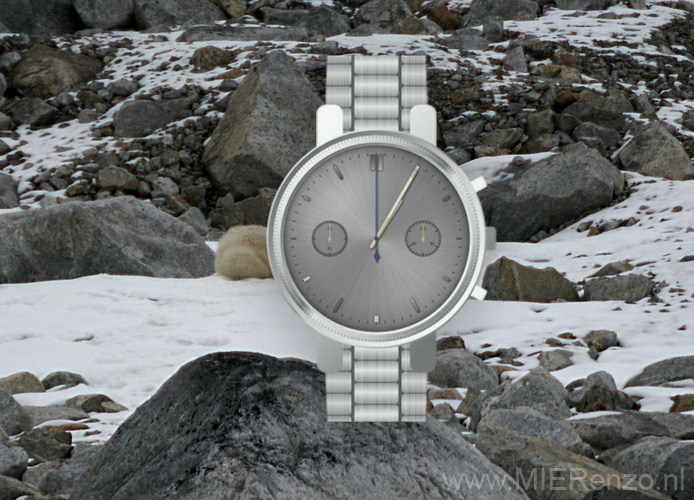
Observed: {"hour": 1, "minute": 5}
